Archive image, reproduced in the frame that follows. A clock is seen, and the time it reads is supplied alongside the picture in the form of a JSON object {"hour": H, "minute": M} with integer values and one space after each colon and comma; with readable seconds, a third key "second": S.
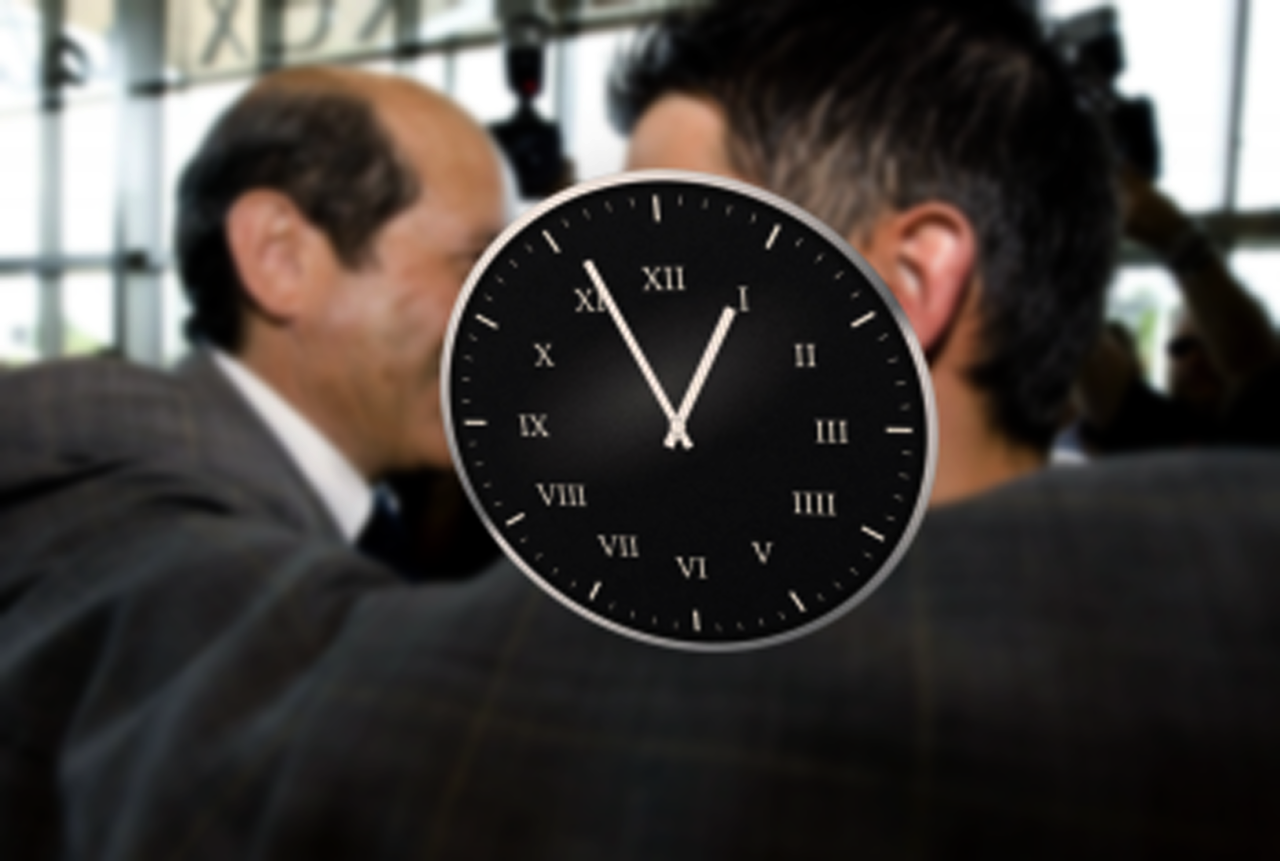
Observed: {"hour": 12, "minute": 56}
